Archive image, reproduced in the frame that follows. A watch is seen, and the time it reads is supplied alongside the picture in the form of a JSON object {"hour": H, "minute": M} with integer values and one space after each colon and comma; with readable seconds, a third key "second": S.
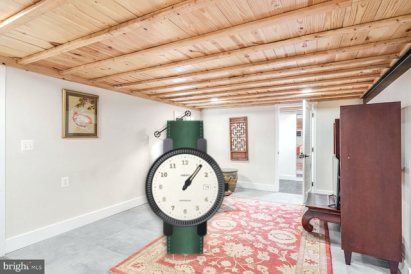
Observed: {"hour": 1, "minute": 6}
